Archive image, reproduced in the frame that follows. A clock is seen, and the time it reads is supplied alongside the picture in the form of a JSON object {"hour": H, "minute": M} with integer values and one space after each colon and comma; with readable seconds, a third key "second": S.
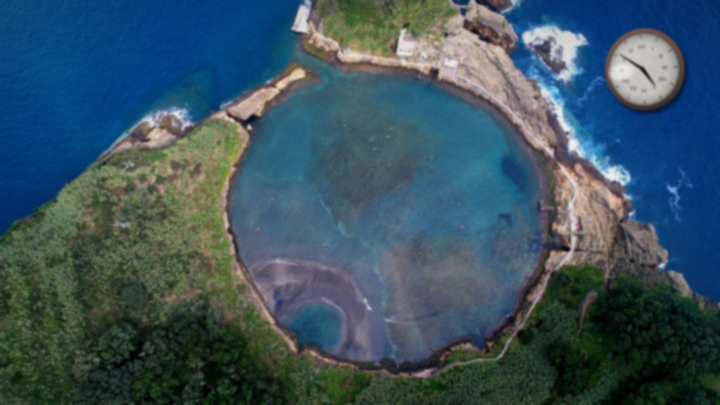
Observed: {"hour": 4, "minute": 51}
